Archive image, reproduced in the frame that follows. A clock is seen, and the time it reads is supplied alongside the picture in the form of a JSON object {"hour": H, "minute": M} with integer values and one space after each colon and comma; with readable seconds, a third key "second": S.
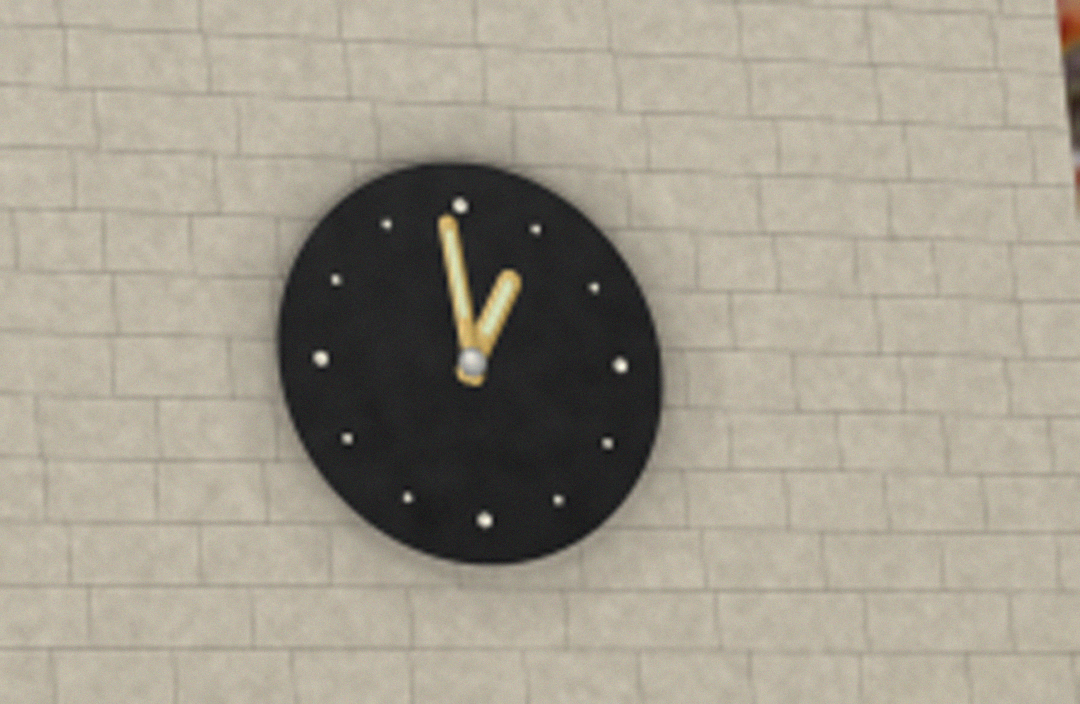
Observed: {"hour": 12, "minute": 59}
